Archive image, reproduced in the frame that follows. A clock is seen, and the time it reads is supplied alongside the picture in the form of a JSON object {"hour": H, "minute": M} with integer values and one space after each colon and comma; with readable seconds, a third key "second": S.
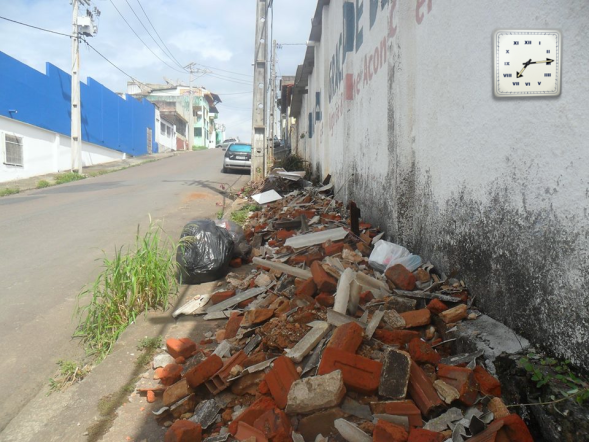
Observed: {"hour": 7, "minute": 14}
